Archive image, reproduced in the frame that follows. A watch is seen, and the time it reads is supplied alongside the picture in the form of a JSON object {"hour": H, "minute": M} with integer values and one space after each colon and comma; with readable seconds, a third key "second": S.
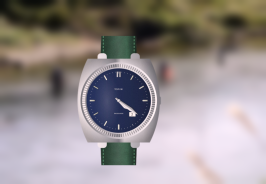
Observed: {"hour": 4, "minute": 21}
